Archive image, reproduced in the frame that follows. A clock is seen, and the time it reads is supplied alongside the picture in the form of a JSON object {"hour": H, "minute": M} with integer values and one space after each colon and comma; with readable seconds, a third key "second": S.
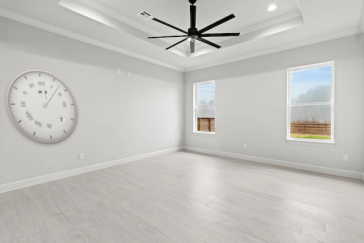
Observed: {"hour": 12, "minute": 7}
